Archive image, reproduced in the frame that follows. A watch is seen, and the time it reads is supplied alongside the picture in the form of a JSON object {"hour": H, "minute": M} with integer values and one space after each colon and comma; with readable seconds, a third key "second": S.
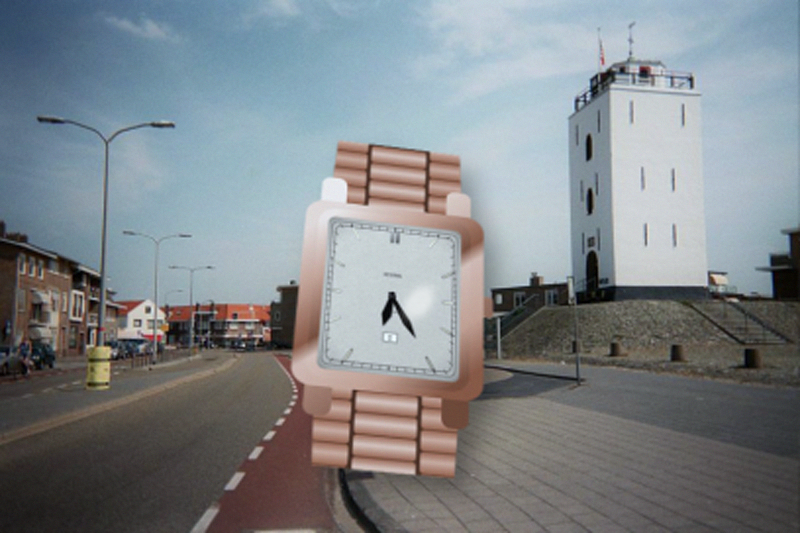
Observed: {"hour": 6, "minute": 25}
